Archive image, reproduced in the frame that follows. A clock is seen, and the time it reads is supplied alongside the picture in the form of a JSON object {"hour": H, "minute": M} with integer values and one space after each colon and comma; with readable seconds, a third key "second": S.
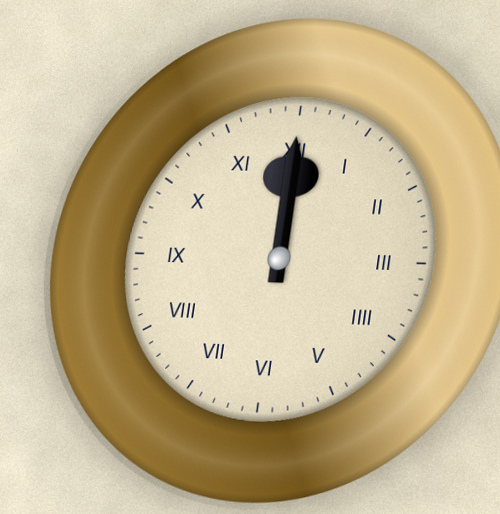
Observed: {"hour": 12, "minute": 0}
